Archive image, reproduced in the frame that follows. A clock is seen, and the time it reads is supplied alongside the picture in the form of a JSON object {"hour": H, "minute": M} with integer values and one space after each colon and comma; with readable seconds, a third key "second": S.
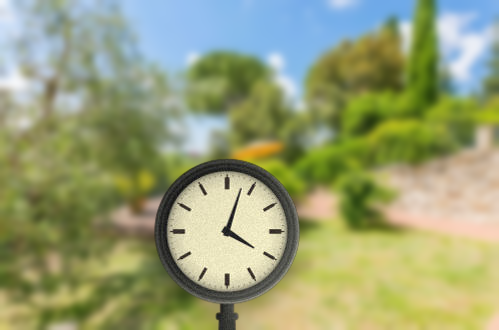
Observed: {"hour": 4, "minute": 3}
